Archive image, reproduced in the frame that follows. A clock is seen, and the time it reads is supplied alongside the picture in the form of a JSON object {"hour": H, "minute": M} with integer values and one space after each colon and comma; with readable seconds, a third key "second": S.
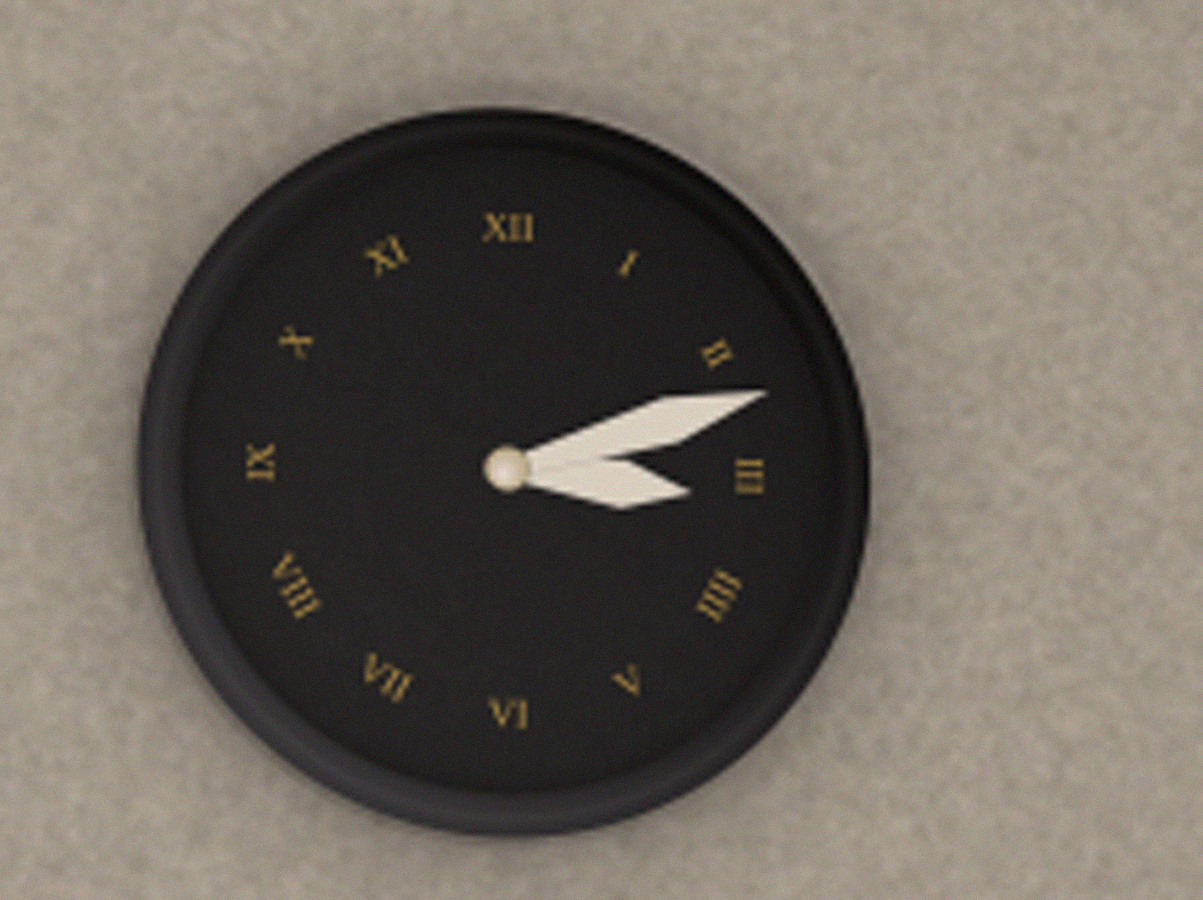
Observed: {"hour": 3, "minute": 12}
